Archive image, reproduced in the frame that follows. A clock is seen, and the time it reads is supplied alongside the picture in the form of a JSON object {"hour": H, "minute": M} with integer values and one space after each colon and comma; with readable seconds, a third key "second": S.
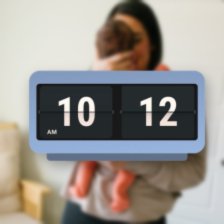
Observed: {"hour": 10, "minute": 12}
